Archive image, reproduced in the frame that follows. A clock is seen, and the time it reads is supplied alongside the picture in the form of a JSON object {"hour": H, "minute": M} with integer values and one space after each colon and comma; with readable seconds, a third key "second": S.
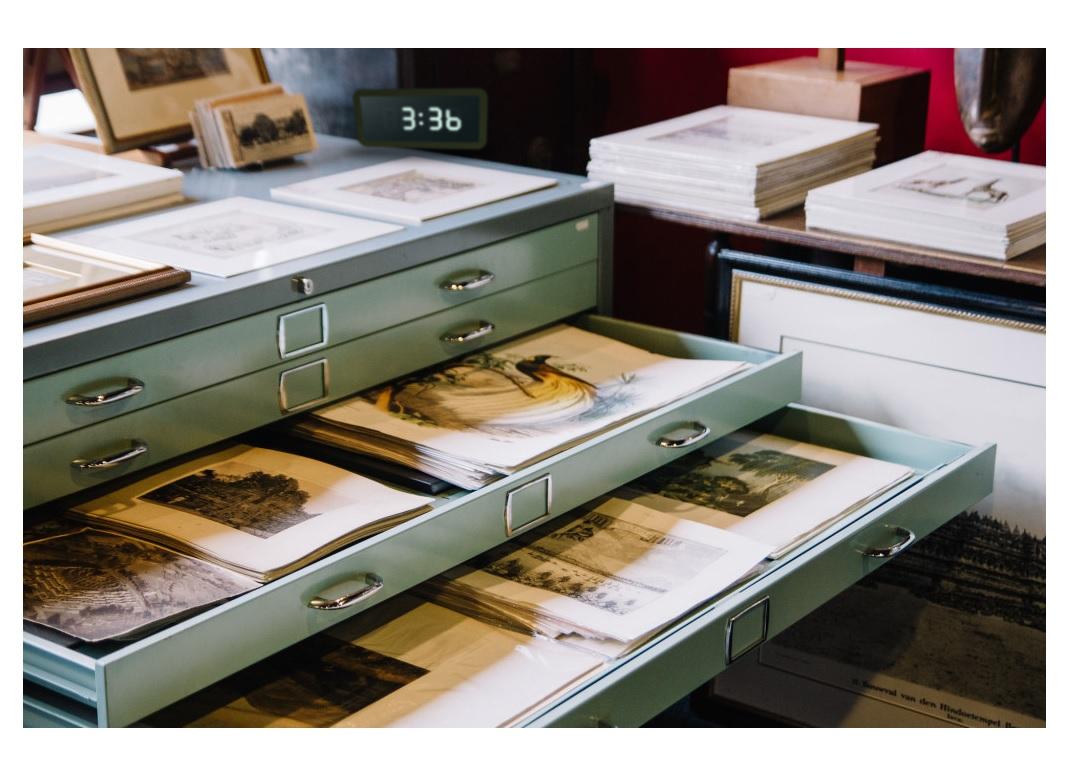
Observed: {"hour": 3, "minute": 36}
